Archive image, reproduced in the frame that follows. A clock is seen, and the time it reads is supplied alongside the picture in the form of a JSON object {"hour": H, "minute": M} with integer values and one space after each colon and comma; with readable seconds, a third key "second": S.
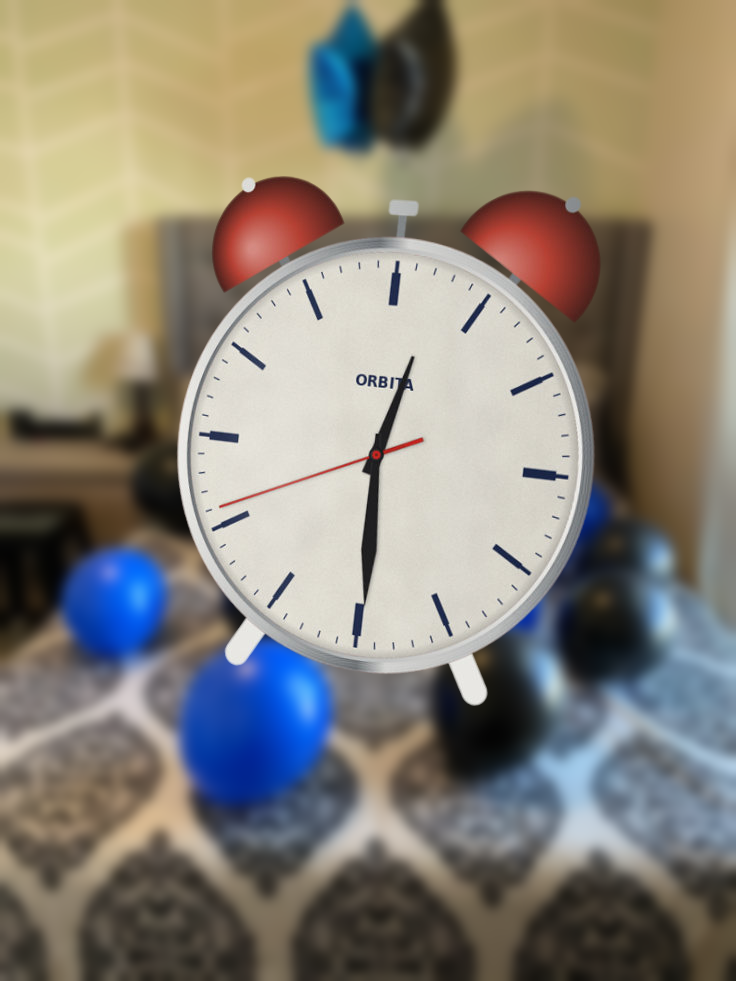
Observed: {"hour": 12, "minute": 29, "second": 41}
